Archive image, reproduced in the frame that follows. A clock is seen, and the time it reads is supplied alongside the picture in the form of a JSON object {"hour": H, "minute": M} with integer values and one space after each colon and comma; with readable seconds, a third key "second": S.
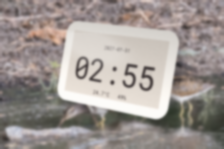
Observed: {"hour": 2, "minute": 55}
